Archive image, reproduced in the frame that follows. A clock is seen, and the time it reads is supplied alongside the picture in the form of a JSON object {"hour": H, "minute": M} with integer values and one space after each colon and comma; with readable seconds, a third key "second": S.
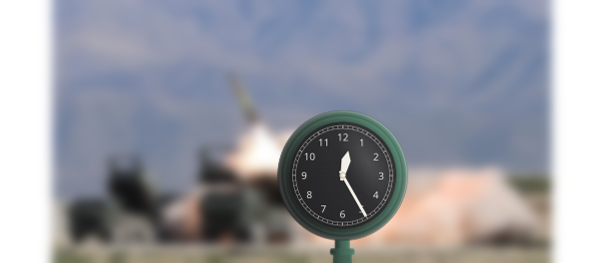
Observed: {"hour": 12, "minute": 25}
